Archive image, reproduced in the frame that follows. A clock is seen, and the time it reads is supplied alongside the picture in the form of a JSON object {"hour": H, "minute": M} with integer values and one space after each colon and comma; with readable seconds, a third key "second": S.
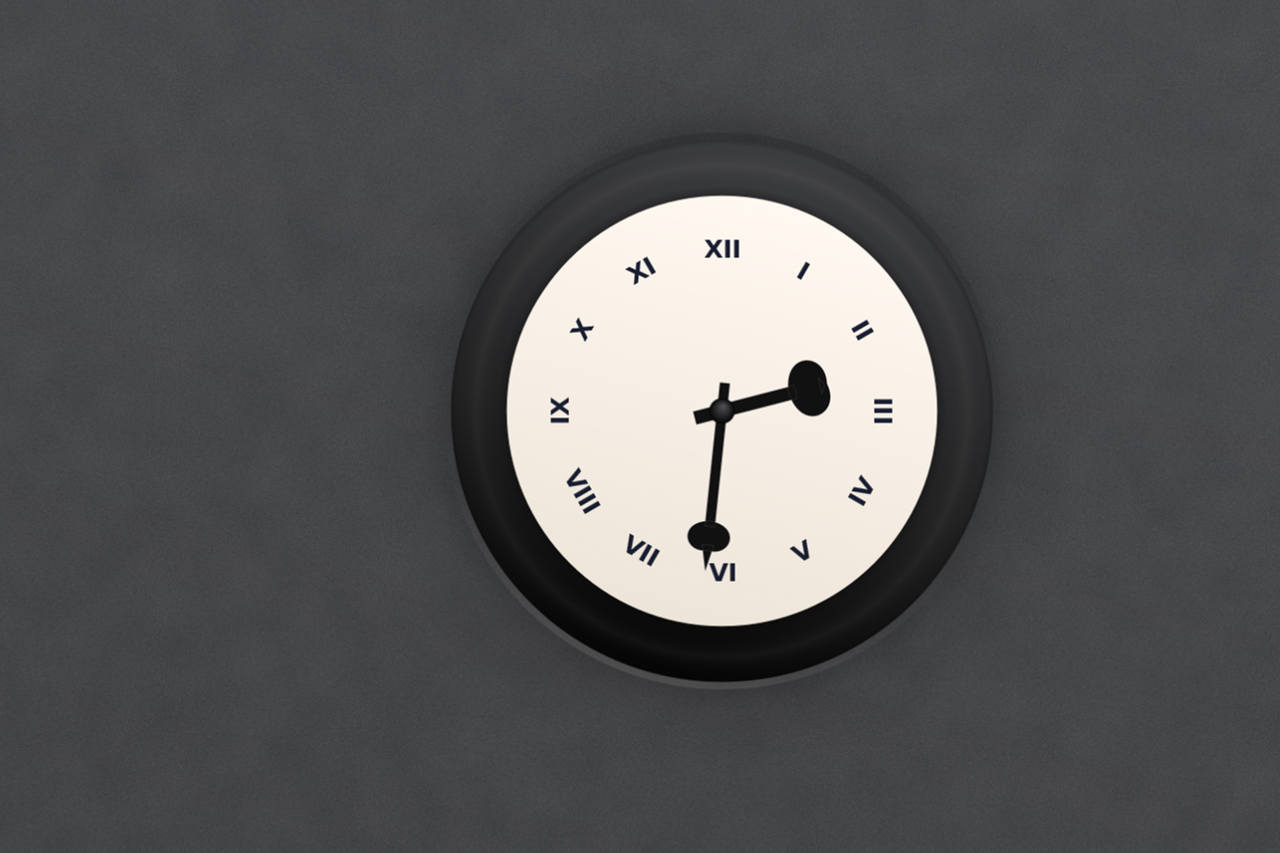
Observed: {"hour": 2, "minute": 31}
